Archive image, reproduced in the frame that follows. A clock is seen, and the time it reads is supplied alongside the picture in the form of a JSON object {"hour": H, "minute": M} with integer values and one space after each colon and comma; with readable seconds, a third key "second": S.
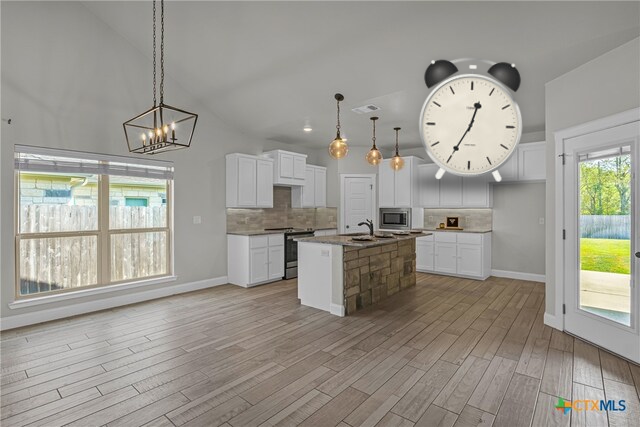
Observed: {"hour": 12, "minute": 35}
